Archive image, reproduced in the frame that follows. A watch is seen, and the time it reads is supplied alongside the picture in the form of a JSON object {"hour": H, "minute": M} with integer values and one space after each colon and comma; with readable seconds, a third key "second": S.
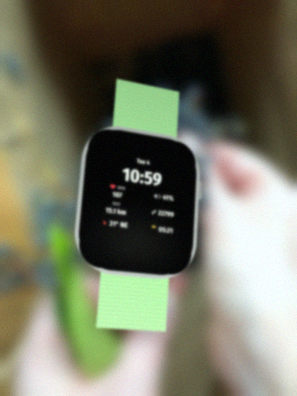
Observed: {"hour": 10, "minute": 59}
